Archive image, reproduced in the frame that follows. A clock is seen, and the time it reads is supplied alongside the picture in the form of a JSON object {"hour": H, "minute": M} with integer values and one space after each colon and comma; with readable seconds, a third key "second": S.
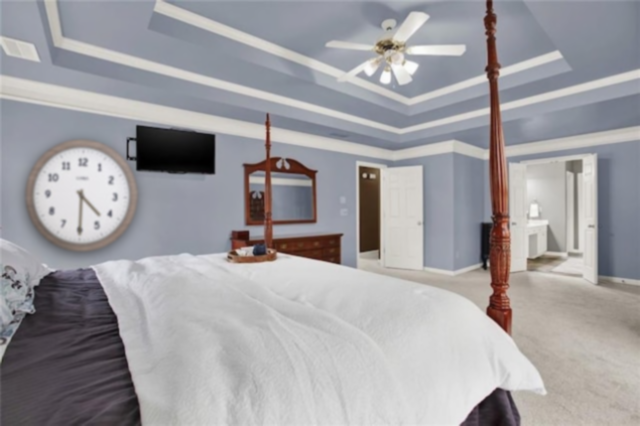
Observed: {"hour": 4, "minute": 30}
